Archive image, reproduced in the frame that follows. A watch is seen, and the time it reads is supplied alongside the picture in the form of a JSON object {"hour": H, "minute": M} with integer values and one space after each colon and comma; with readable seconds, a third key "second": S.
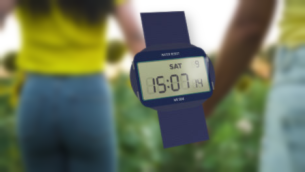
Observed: {"hour": 15, "minute": 7, "second": 14}
